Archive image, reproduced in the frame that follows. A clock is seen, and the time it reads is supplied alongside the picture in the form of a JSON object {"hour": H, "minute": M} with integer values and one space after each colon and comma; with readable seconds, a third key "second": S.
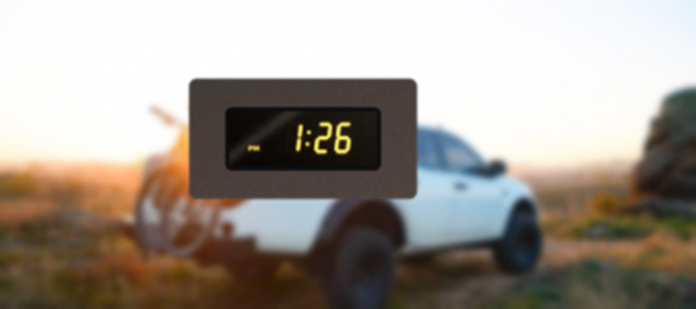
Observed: {"hour": 1, "minute": 26}
